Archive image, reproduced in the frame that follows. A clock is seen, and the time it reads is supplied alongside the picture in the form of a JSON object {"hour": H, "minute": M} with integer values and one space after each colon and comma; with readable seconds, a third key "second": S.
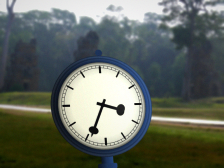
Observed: {"hour": 3, "minute": 34}
